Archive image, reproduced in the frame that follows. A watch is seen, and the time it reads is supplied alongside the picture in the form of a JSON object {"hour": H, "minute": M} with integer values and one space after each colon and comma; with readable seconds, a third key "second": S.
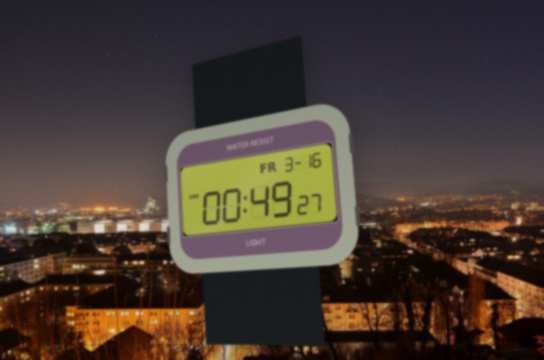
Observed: {"hour": 0, "minute": 49, "second": 27}
